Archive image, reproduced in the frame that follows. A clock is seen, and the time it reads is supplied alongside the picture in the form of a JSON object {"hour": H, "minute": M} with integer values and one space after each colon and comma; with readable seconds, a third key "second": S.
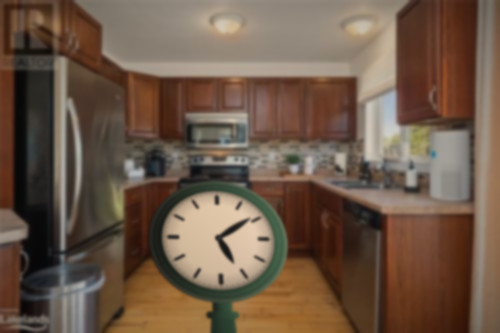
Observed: {"hour": 5, "minute": 9}
